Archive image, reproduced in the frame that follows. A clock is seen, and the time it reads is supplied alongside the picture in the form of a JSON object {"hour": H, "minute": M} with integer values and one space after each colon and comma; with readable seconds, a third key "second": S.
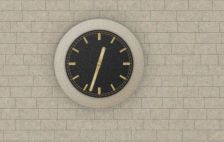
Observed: {"hour": 12, "minute": 33}
